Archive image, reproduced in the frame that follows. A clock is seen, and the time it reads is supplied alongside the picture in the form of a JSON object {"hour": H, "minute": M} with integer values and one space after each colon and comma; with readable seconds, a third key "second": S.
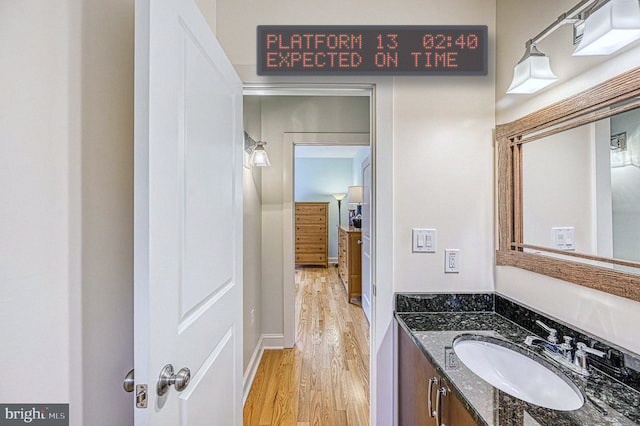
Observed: {"hour": 2, "minute": 40}
